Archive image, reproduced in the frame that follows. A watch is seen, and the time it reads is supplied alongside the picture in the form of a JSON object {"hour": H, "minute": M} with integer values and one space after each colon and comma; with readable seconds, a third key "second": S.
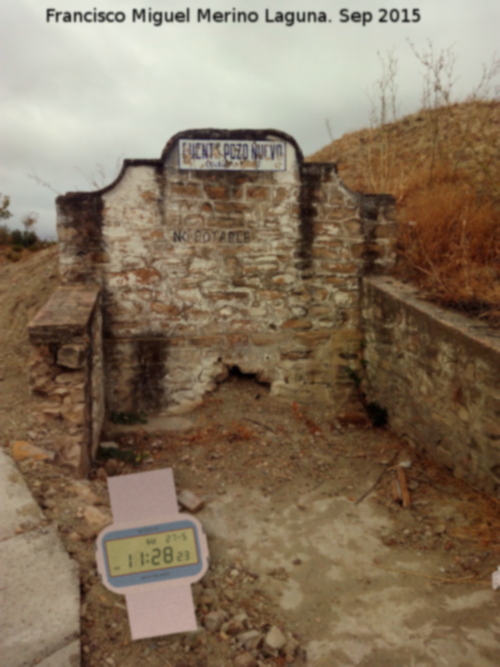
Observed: {"hour": 11, "minute": 28}
